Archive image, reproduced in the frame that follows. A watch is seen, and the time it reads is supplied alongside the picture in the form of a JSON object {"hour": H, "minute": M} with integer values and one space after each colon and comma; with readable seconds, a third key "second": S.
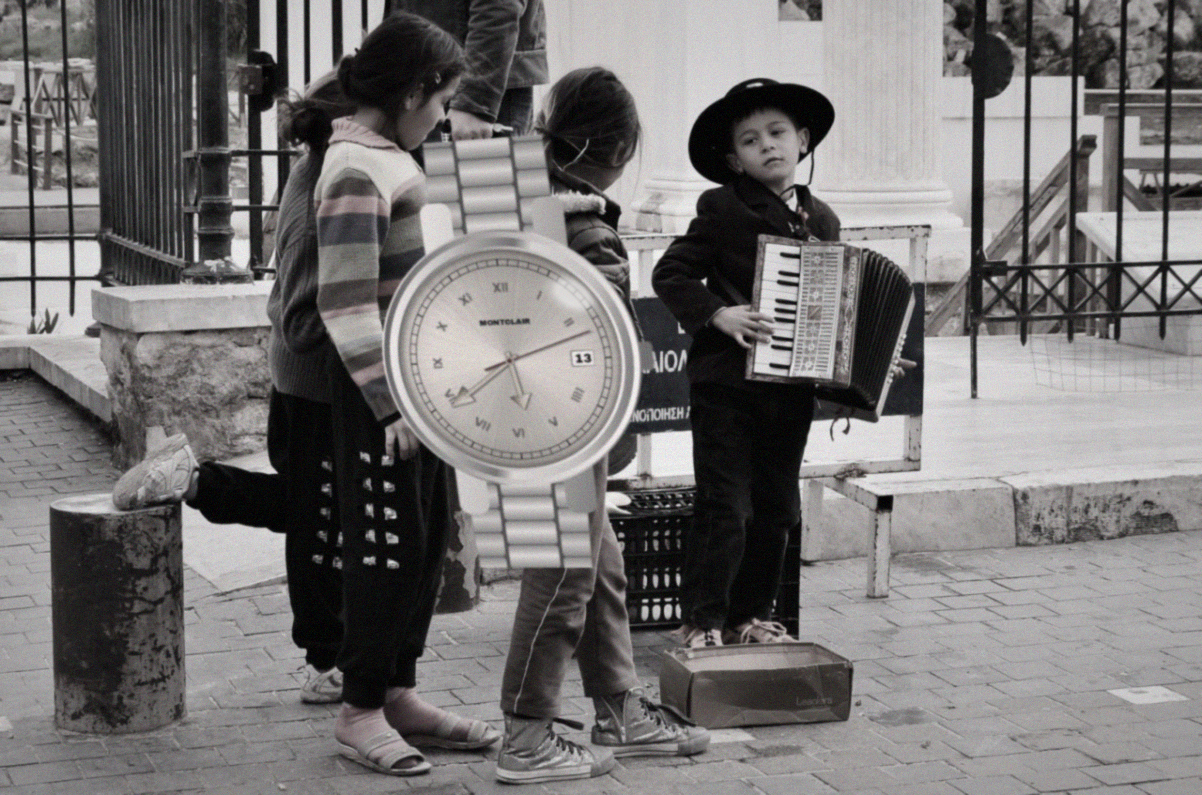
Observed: {"hour": 5, "minute": 39, "second": 12}
